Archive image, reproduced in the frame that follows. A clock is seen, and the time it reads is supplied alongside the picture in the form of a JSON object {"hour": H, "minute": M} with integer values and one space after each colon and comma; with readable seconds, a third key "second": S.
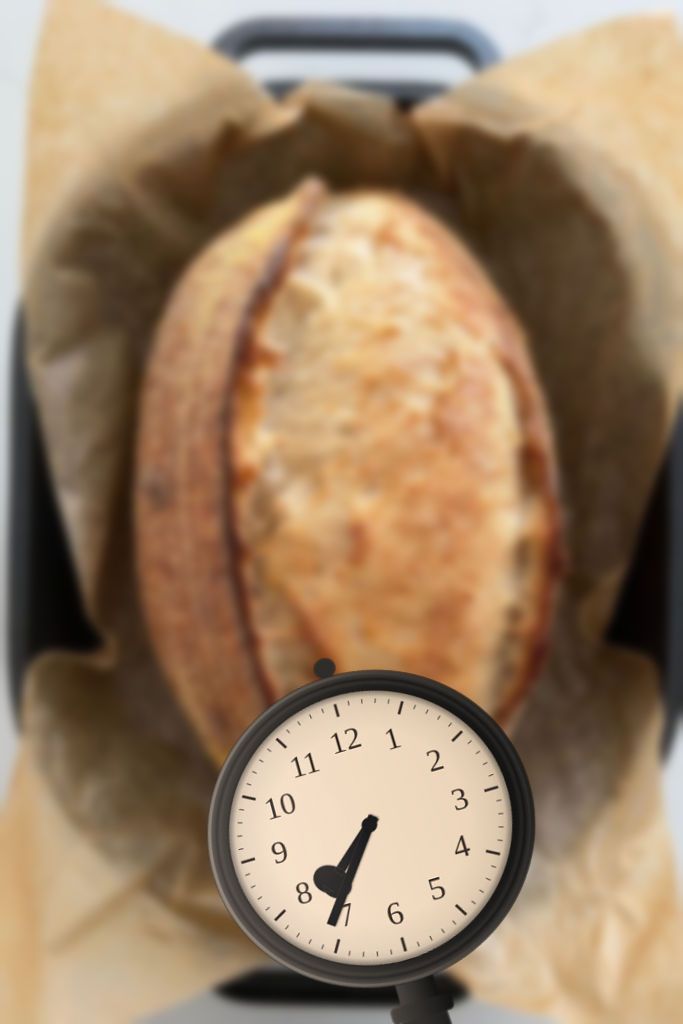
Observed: {"hour": 7, "minute": 36}
